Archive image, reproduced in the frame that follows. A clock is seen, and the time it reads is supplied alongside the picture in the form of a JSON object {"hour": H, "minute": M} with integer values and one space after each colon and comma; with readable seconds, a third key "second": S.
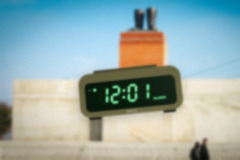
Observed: {"hour": 12, "minute": 1}
